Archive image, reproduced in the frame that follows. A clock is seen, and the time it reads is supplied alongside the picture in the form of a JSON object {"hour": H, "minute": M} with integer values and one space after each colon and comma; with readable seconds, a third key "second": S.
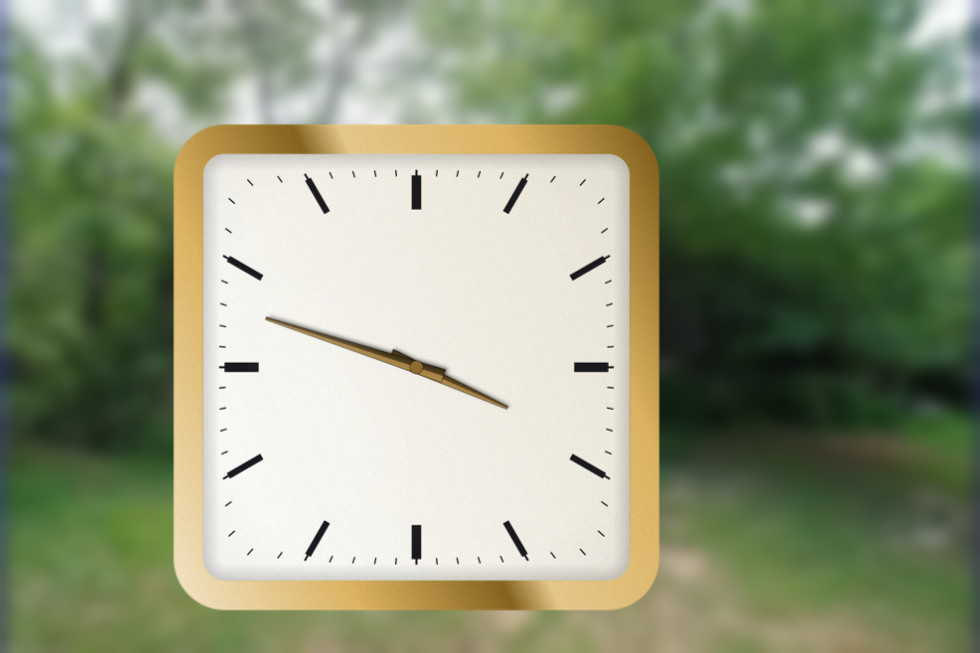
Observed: {"hour": 3, "minute": 48}
